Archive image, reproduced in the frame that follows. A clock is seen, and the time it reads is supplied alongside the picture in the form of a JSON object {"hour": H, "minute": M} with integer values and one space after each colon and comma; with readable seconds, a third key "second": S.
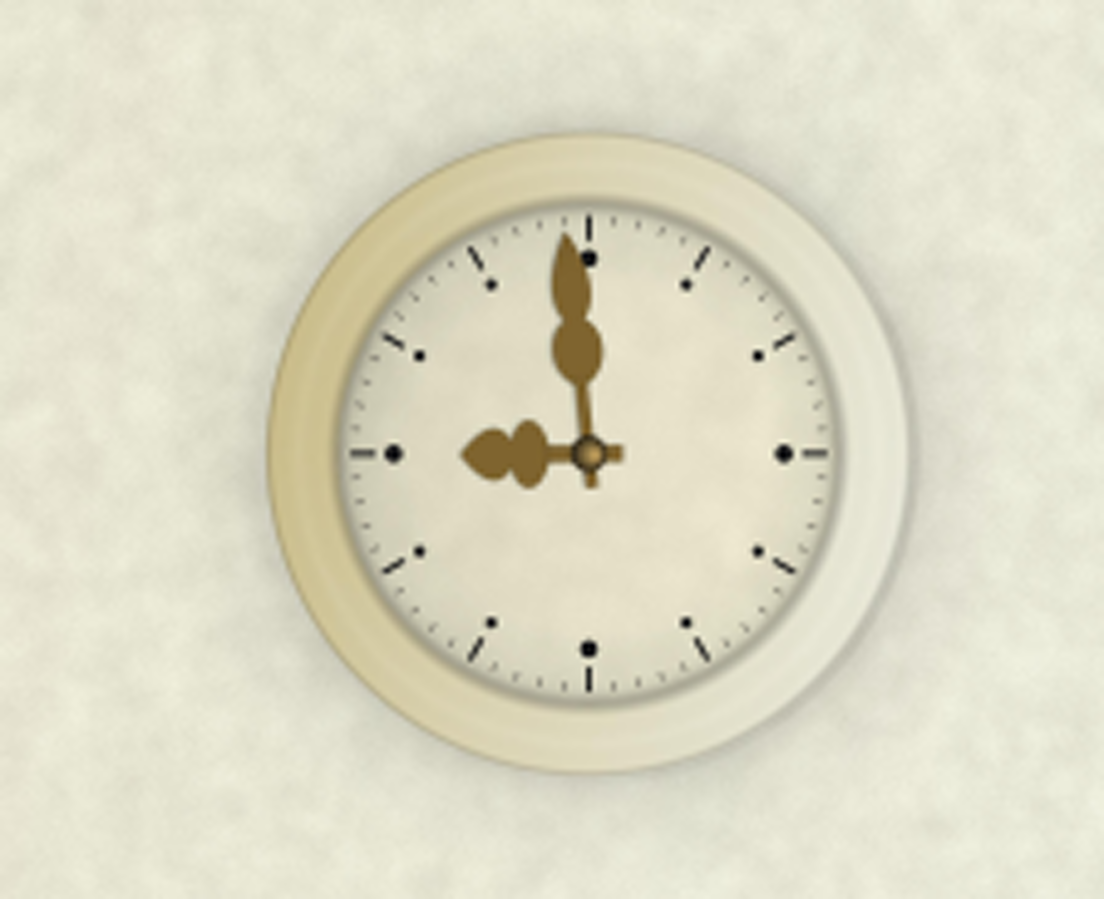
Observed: {"hour": 8, "minute": 59}
